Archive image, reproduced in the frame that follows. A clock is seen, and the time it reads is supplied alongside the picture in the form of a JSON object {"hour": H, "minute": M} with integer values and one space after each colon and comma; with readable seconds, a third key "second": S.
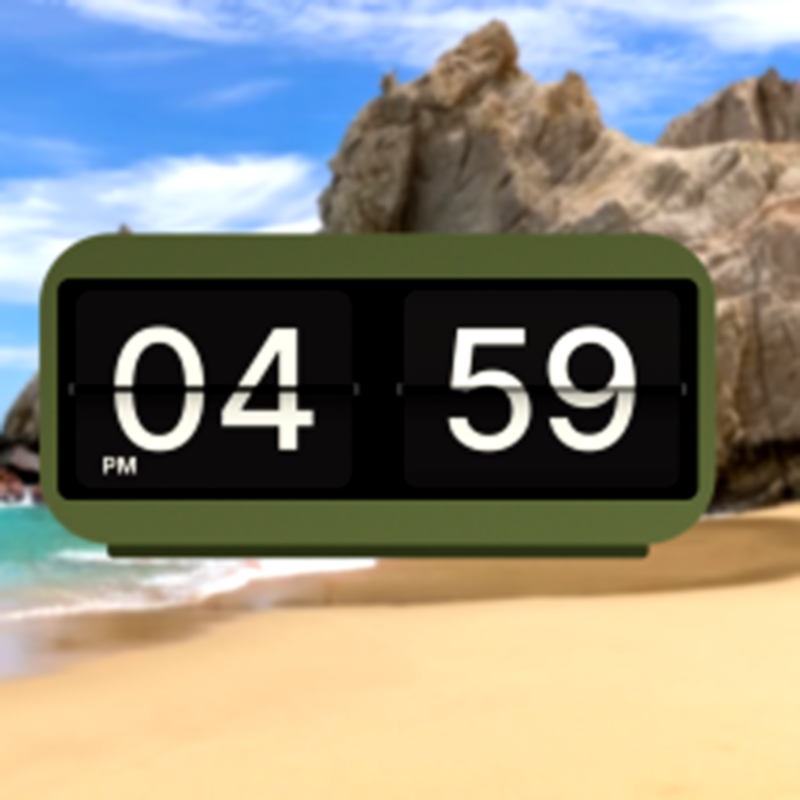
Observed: {"hour": 4, "minute": 59}
